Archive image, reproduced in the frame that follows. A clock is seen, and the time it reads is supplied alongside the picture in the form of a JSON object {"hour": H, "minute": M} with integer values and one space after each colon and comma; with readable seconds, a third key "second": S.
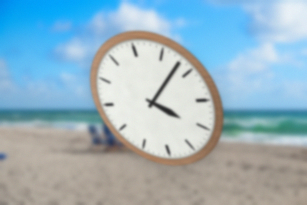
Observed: {"hour": 4, "minute": 8}
